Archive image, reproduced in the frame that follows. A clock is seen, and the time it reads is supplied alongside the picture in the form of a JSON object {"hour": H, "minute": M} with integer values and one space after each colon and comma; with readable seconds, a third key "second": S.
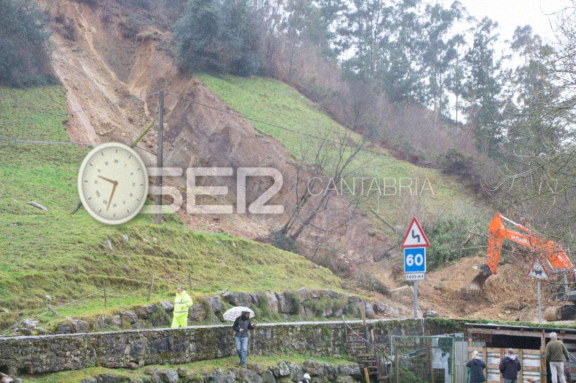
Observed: {"hour": 9, "minute": 33}
